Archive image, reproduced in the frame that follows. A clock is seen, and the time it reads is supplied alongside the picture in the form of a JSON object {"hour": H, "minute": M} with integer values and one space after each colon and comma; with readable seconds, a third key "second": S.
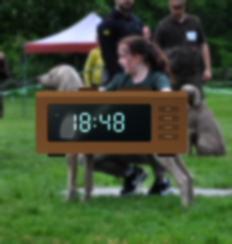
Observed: {"hour": 18, "minute": 48}
